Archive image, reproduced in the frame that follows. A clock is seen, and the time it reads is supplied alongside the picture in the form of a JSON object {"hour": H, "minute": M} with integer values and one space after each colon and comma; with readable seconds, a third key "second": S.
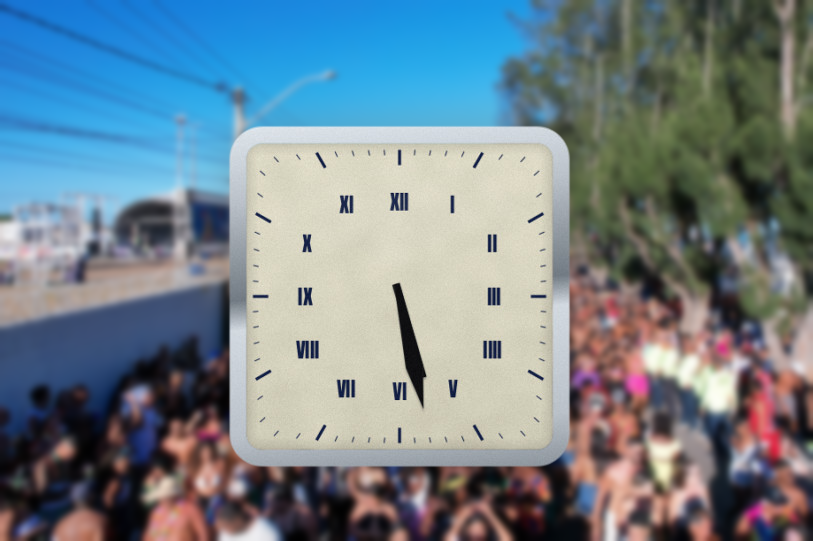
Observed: {"hour": 5, "minute": 28}
